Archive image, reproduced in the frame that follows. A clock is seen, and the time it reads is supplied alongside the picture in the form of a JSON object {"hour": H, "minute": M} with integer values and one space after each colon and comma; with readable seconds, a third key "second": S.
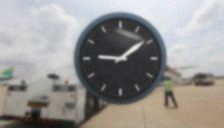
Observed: {"hour": 9, "minute": 9}
